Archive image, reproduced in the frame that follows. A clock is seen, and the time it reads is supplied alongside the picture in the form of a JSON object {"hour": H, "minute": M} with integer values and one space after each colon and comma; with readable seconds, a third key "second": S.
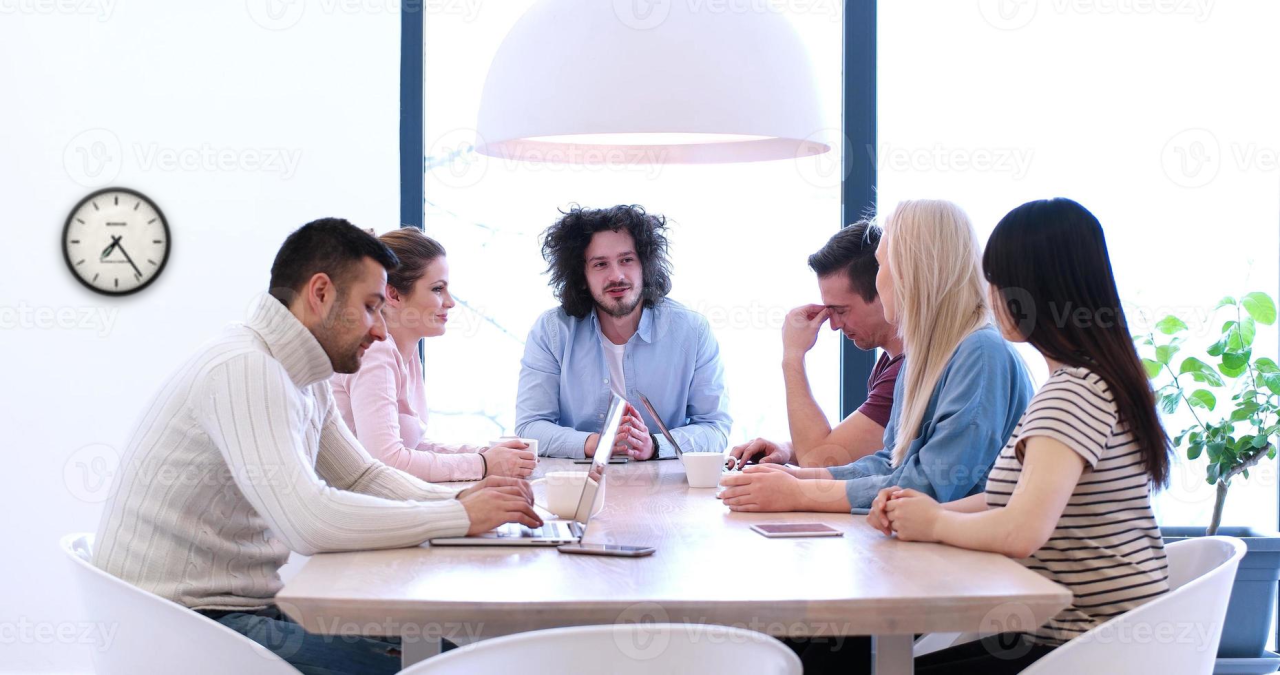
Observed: {"hour": 7, "minute": 24}
